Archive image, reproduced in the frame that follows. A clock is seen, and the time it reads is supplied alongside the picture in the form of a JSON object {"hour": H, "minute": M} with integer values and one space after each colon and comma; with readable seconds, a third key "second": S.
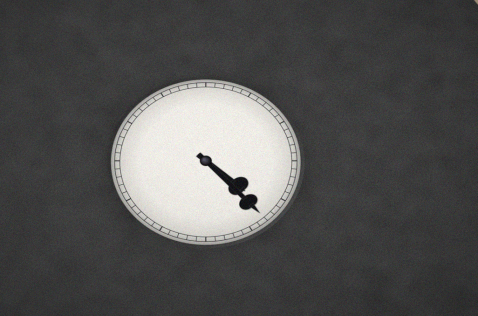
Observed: {"hour": 4, "minute": 23}
